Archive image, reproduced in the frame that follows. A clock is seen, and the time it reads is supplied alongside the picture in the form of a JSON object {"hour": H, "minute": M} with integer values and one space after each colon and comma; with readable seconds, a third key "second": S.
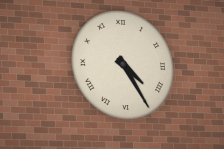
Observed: {"hour": 4, "minute": 25}
